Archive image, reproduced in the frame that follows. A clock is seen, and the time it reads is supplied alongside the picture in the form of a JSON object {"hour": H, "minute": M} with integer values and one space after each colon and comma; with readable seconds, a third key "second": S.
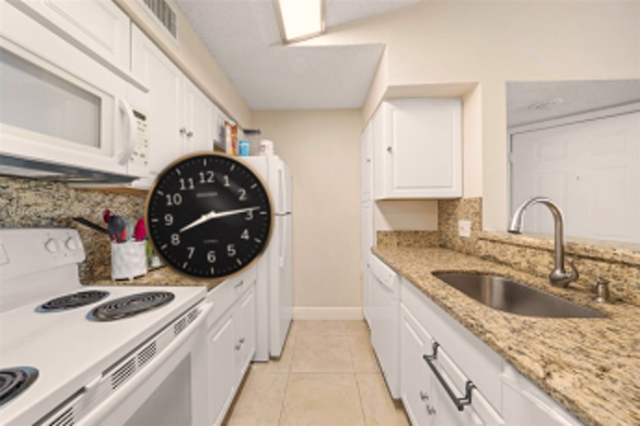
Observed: {"hour": 8, "minute": 14}
